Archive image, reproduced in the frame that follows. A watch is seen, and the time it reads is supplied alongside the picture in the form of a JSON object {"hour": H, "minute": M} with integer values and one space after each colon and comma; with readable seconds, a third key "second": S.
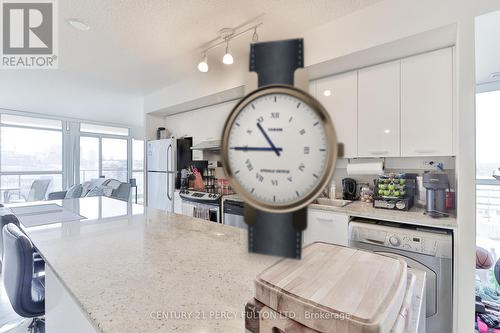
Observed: {"hour": 10, "minute": 45}
